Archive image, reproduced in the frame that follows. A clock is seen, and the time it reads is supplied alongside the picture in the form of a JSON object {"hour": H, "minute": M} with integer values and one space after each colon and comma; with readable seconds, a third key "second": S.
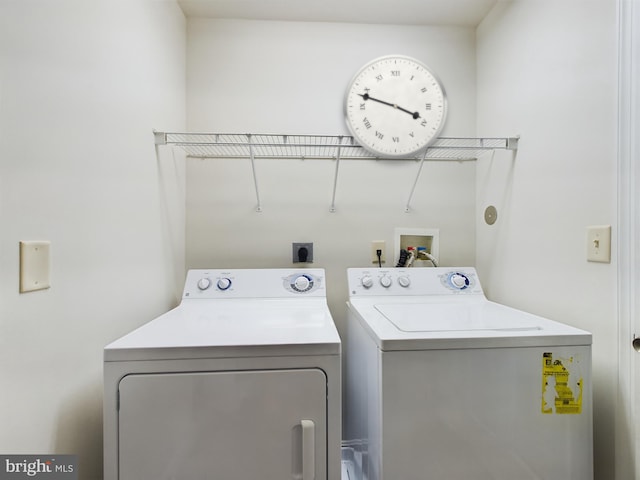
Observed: {"hour": 3, "minute": 48}
